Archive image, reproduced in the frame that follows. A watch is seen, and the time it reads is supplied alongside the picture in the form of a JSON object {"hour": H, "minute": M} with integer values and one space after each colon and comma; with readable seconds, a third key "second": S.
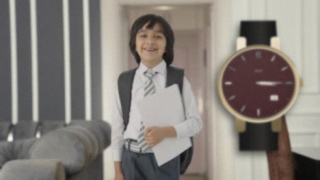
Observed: {"hour": 3, "minute": 15}
